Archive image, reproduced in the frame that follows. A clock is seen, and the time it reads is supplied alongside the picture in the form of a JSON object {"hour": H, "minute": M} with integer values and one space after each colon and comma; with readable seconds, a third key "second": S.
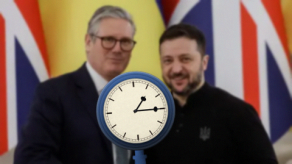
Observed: {"hour": 1, "minute": 15}
